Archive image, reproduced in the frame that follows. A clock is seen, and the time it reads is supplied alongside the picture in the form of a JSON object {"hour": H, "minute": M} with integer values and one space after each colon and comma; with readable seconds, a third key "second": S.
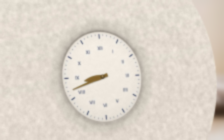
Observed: {"hour": 8, "minute": 42}
